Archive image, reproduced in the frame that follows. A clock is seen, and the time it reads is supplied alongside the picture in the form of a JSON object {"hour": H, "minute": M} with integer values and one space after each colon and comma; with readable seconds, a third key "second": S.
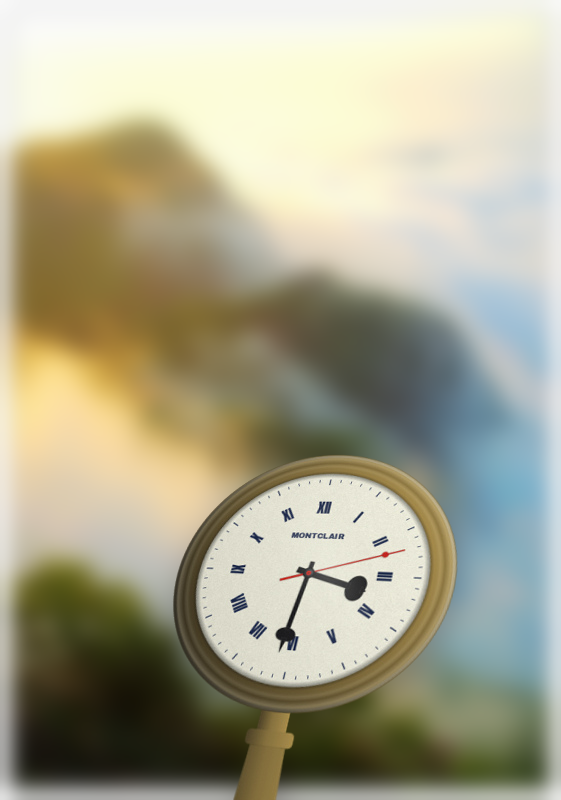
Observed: {"hour": 3, "minute": 31, "second": 12}
